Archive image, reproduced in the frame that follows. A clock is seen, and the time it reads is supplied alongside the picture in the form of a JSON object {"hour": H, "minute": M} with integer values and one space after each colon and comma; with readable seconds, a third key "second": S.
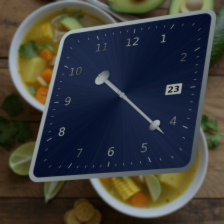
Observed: {"hour": 10, "minute": 22}
